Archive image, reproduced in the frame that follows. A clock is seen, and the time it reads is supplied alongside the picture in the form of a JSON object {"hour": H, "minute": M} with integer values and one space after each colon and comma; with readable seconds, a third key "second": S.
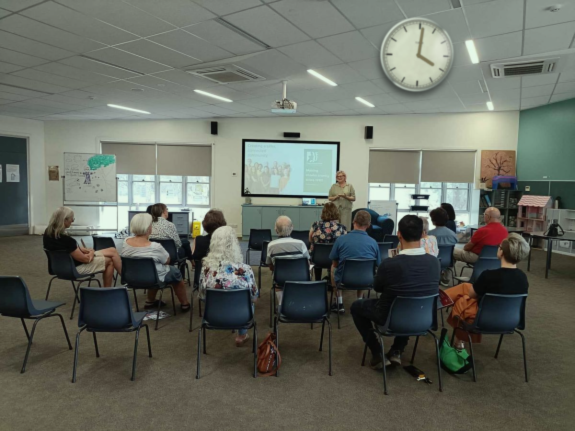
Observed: {"hour": 4, "minute": 1}
